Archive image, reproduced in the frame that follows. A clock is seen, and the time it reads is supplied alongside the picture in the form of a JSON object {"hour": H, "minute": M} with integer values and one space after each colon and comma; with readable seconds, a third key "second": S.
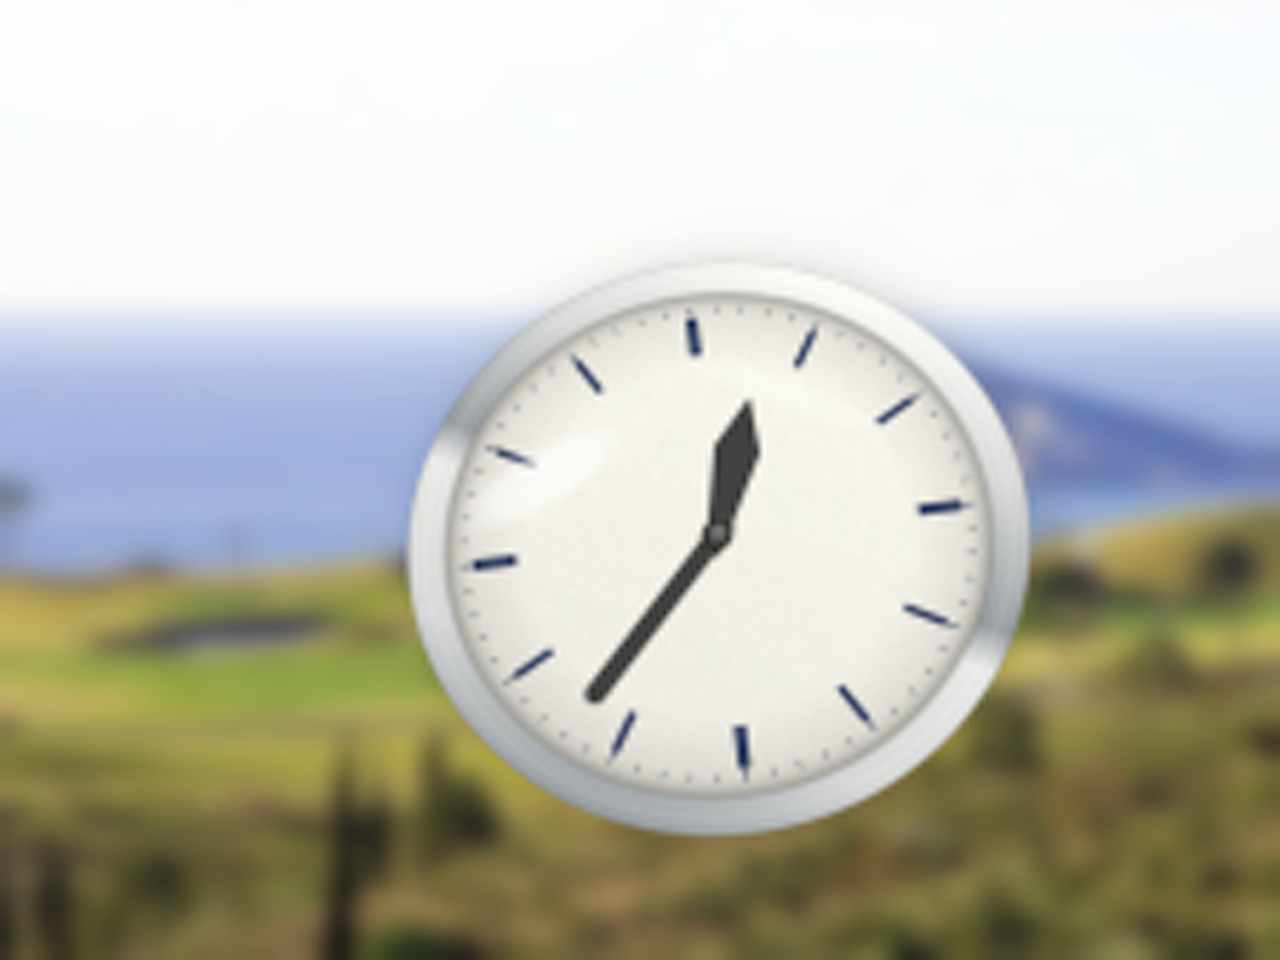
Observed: {"hour": 12, "minute": 37}
